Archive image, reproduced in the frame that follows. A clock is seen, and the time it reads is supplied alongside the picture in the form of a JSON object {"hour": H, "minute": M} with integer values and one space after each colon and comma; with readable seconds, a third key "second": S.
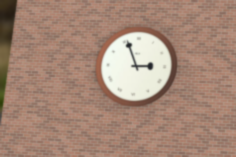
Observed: {"hour": 2, "minute": 56}
